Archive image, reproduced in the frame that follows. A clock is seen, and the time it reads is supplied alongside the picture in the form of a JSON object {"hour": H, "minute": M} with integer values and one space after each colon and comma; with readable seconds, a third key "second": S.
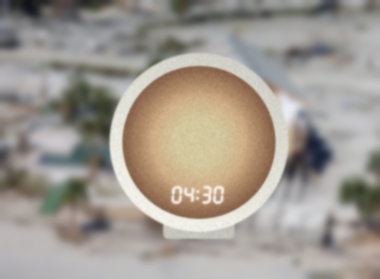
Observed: {"hour": 4, "minute": 30}
